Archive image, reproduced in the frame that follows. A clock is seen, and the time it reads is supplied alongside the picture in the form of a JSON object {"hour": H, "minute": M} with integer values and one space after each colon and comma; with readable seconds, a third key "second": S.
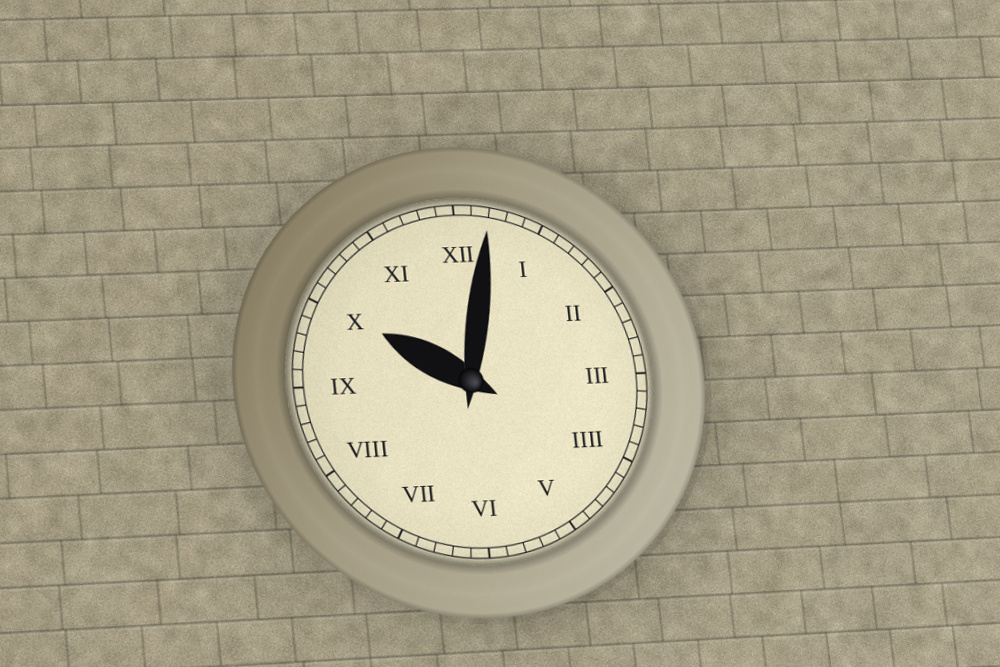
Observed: {"hour": 10, "minute": 2}
